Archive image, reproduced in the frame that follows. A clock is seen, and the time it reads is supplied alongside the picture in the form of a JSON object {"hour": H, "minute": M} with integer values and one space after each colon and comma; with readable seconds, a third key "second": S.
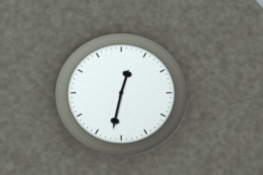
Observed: {"hour": 12, "minute": 32}
